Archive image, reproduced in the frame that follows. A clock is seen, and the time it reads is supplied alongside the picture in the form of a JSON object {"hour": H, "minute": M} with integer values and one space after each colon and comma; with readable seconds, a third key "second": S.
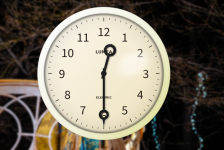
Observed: {"hour": 12, "minute": 30}
